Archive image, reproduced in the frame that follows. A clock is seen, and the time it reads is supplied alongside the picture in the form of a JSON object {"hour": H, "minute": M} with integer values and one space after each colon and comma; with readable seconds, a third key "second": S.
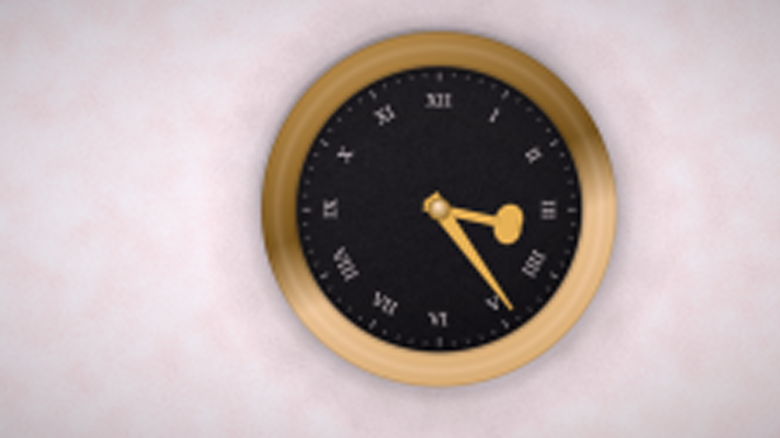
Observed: {"hour": 3, "minute": 24}
